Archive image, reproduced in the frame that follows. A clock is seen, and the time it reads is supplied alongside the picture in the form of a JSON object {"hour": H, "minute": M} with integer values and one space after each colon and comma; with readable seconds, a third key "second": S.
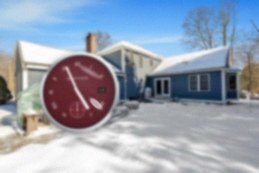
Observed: {"hour": 4, "minute": 56}
